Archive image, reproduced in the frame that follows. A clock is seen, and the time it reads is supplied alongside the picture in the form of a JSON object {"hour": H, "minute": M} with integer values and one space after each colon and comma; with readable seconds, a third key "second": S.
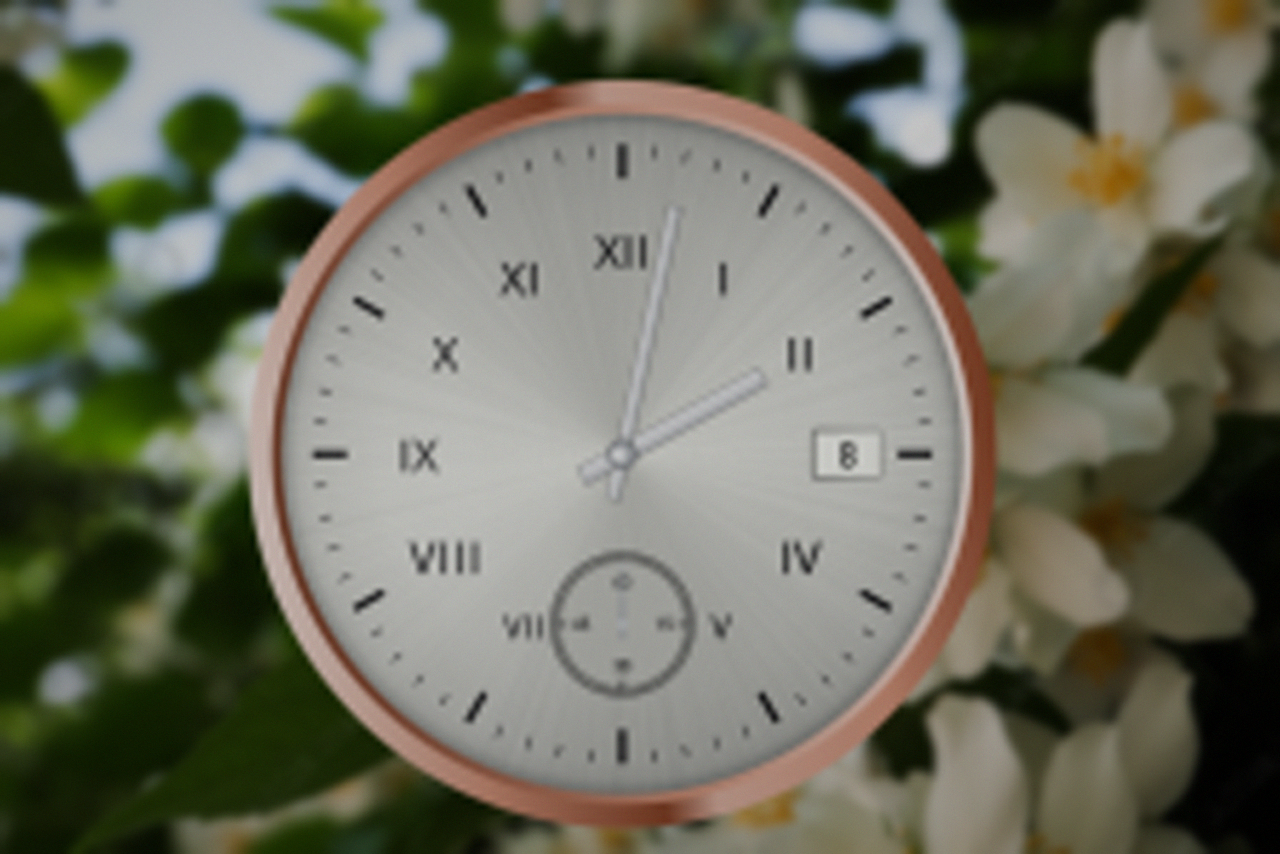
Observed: {"hour": 2, "minute": 2}
